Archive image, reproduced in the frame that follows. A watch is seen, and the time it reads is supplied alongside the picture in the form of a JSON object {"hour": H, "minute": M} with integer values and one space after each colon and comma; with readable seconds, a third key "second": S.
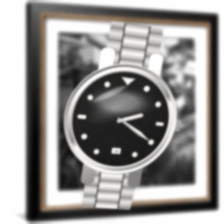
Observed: {"hour": 2, "minute": 20}
